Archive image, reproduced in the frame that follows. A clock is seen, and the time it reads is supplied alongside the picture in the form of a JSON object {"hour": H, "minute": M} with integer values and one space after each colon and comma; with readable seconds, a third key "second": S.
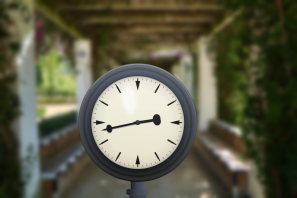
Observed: {"hour": 2, "minute": 43}
